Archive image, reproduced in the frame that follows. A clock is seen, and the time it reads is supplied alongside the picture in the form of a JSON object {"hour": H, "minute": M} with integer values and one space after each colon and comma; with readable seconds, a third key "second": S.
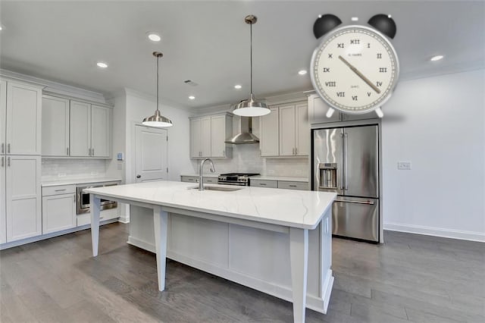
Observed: {"hour": 10, "minute": 22}
